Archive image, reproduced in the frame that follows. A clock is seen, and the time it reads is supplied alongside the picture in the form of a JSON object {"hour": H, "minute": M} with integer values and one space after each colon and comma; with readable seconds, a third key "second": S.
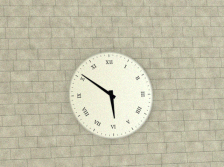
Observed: {"hour": 5, "minute": 51}
